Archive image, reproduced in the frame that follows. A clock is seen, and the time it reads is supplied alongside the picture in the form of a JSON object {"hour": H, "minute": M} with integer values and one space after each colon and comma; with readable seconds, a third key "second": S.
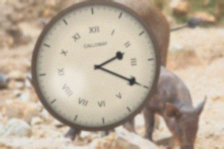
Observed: {"hour": 2, "minute": 20}
